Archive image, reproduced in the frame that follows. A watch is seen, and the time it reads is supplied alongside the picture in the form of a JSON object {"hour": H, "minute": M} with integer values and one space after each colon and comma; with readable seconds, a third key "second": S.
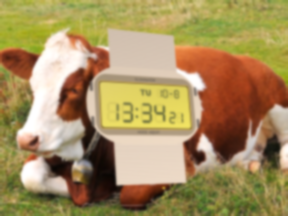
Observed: {"hour": 13, "minute": 34}
